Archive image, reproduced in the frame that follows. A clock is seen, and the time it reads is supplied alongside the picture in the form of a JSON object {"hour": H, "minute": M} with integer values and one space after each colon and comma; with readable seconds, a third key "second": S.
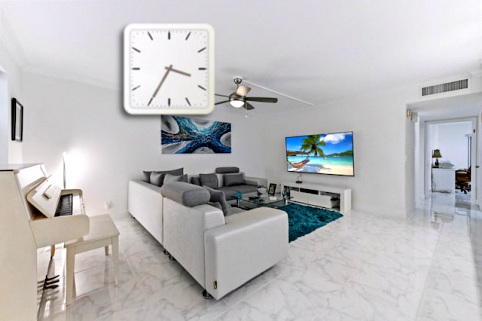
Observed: {"hour": 3, "minute": 35}
